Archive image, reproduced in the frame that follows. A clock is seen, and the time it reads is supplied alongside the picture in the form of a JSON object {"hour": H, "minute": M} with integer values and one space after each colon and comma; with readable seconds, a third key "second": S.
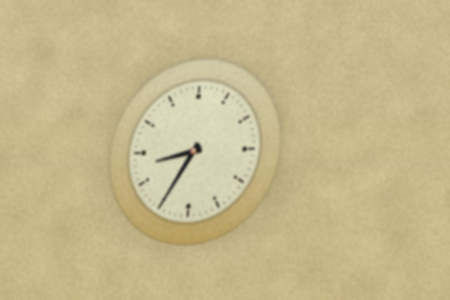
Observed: {"hour": 8, "minute": 35}
